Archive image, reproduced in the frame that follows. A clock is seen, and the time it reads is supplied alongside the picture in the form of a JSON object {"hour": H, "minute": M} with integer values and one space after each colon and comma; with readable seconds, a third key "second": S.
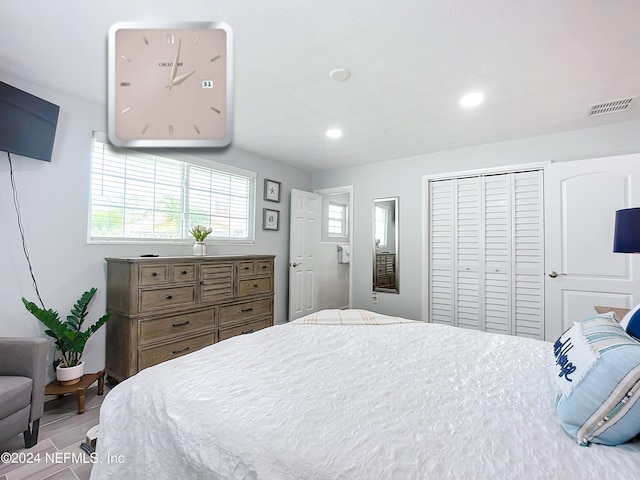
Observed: {"hour": 2, "minute": 2}
